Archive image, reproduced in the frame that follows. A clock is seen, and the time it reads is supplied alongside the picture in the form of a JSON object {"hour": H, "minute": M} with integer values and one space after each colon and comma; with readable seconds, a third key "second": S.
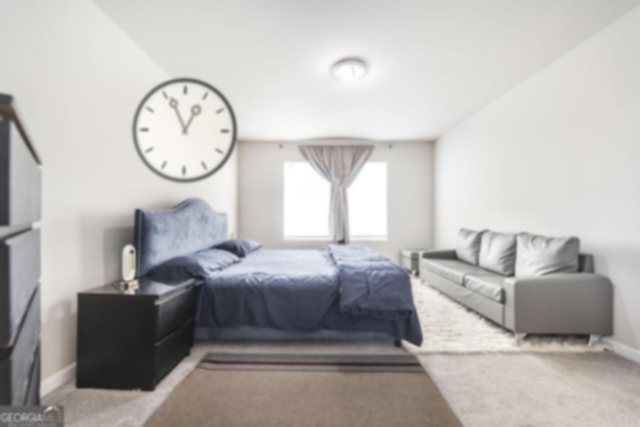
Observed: {"hour": 12, "minute": 56}
